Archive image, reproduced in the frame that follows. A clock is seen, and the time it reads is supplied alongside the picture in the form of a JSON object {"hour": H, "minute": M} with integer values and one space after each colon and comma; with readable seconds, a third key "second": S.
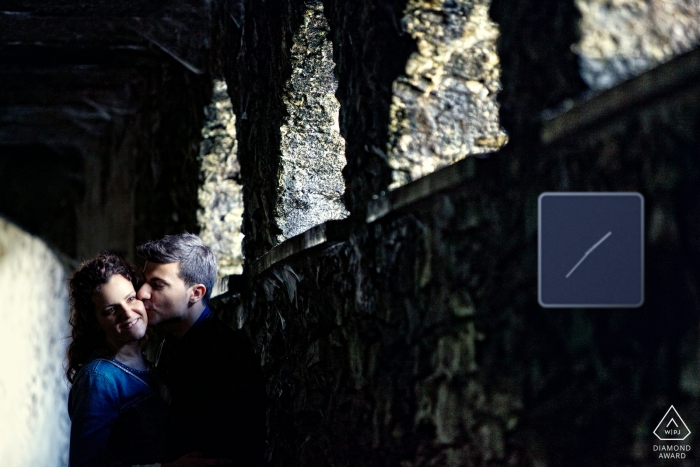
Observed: {"hour": 1, "minute": 37}
